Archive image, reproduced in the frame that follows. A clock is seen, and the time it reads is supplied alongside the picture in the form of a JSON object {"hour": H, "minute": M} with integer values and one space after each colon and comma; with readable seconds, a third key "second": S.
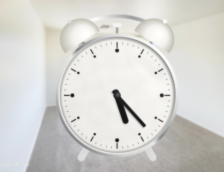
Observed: {"hour": 5, "minute": 23}
